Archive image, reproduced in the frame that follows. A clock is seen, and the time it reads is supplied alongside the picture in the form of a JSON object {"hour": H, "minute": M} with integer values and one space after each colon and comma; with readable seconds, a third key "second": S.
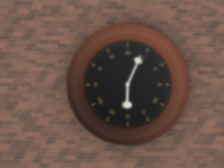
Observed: {"hour": 6, "minute": 4}
